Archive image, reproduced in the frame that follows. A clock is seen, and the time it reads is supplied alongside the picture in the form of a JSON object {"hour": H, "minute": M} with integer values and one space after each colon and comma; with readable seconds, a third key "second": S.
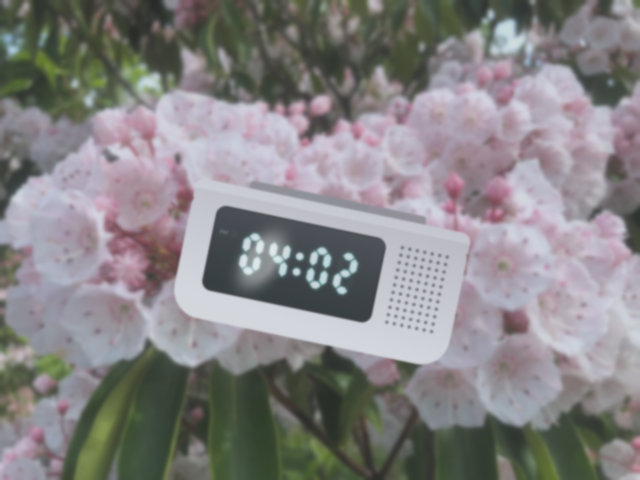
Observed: {"hour": 4, "minute": 2}
